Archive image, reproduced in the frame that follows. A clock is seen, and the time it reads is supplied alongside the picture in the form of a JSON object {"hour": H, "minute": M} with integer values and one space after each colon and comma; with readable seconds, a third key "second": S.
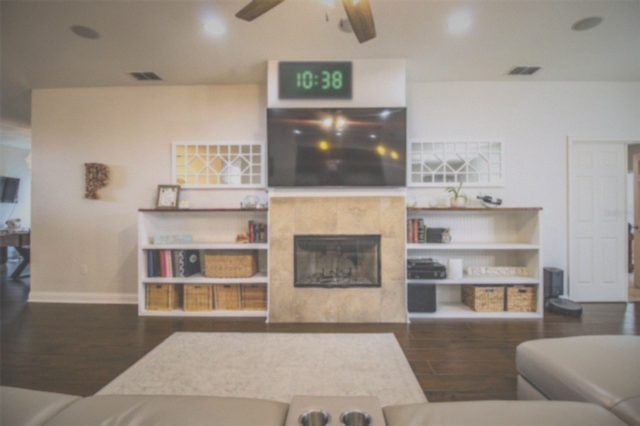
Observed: {"hour": 10, "minute": 38}
